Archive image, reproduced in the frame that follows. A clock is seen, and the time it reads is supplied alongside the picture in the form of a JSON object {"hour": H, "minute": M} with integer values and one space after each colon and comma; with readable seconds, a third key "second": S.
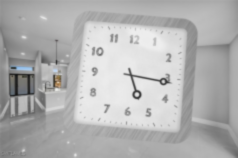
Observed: {"hour": 5, "minute": 16}
